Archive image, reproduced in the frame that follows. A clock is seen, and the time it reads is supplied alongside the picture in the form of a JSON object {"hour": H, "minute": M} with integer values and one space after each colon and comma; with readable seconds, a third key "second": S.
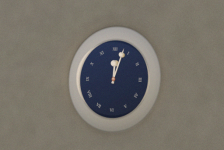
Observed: {"hour": 12, "minute": 3}
